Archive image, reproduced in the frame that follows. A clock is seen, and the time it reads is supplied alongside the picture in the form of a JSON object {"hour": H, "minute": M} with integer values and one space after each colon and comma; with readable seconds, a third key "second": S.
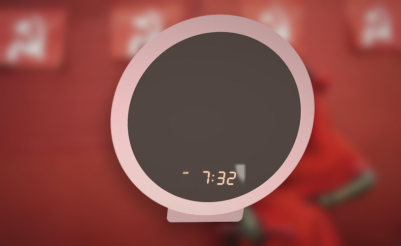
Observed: {"hour": 7, "minute": 32}
